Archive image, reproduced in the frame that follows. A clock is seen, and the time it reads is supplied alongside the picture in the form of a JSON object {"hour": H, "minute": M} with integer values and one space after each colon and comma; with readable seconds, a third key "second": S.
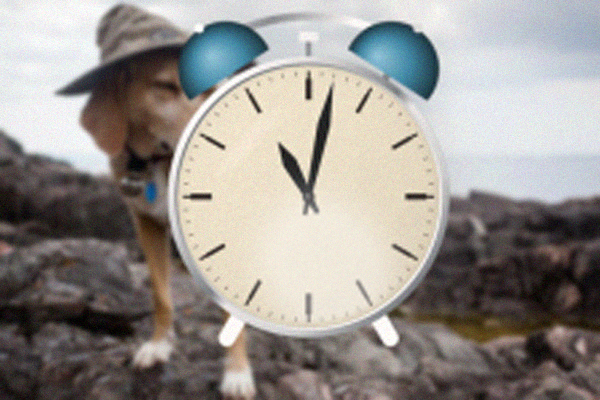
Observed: {"hour": 11, "minute": 2}
